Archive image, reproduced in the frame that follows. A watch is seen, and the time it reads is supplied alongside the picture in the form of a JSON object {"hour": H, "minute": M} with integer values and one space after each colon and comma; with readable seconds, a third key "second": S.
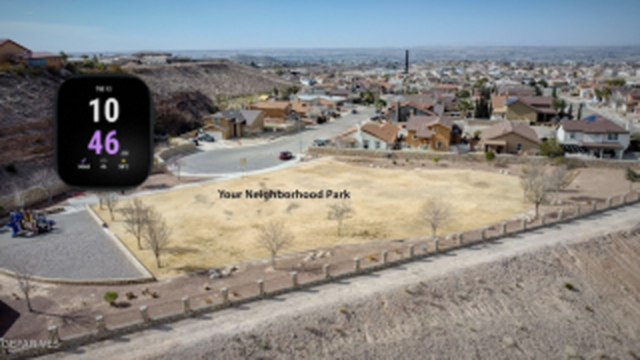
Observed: {"hour": 10, "minute": 46}
